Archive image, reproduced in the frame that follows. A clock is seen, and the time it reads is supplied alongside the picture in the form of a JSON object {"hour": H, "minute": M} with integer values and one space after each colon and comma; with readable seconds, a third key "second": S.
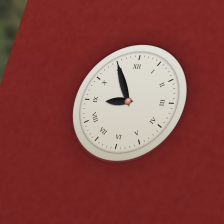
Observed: {"hour": 8, "minute": 55}
